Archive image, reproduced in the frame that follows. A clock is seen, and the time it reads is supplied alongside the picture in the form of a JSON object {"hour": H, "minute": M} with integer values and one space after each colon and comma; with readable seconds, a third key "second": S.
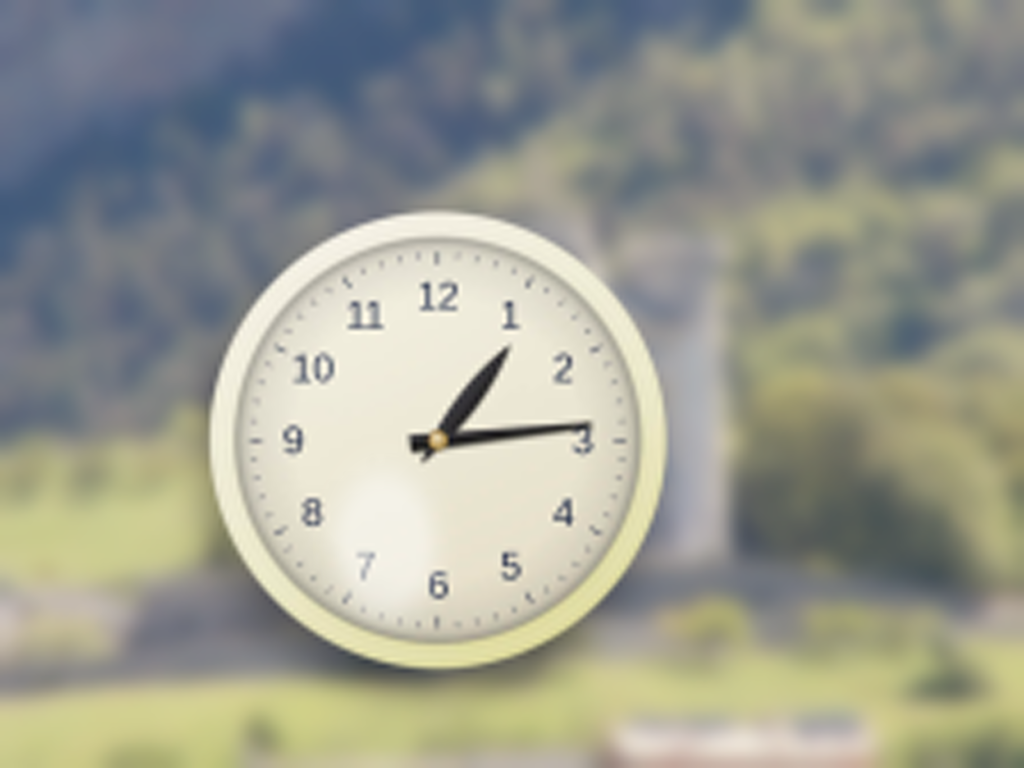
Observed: {"hour": 1, "minute": 14}
